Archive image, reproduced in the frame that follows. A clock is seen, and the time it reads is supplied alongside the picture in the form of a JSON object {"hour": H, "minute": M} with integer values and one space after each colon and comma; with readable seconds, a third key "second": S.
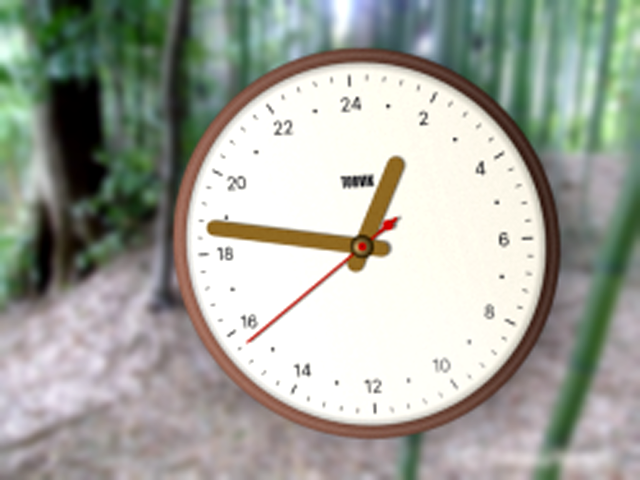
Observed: {"hour": 1, "minute": 46, "second": 39}
